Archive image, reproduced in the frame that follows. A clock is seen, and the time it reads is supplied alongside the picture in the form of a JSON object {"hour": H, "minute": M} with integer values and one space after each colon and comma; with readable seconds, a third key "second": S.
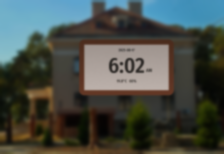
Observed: {"hour": 6, "minute": 2}
